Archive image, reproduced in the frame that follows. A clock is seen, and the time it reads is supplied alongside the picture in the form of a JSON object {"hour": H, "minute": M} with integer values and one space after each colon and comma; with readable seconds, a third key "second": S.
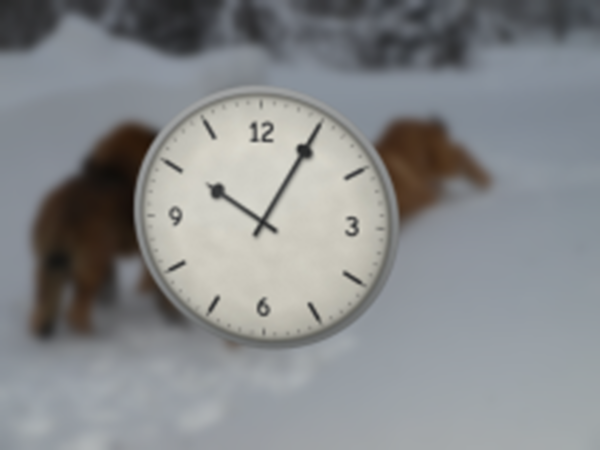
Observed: {"hour": 10, "minute": 5}
